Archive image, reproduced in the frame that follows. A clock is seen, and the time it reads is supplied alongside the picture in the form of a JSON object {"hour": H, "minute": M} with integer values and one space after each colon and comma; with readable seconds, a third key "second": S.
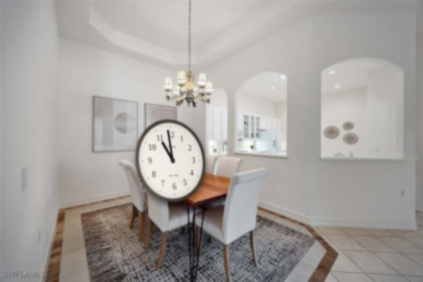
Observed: {"hour": 10, "minute": 59}
